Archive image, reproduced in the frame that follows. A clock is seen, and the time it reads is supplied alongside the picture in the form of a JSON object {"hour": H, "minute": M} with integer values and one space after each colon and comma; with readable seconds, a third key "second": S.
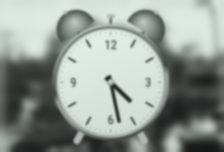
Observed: {"hour": 4, "minute": 28}
